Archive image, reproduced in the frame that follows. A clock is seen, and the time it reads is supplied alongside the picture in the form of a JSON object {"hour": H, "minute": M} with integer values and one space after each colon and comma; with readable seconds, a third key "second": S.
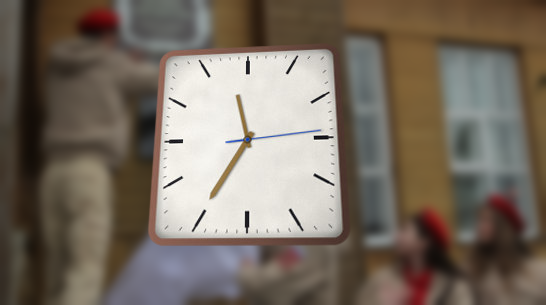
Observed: {"hour": 11, "minute": 35, "second": 14}
